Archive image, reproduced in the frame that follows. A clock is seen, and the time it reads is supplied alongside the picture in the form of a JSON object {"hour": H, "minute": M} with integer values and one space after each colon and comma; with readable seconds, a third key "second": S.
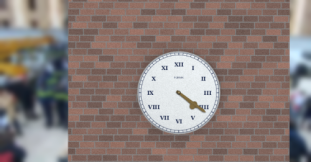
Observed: {"hour": 4, "minute": 21}
